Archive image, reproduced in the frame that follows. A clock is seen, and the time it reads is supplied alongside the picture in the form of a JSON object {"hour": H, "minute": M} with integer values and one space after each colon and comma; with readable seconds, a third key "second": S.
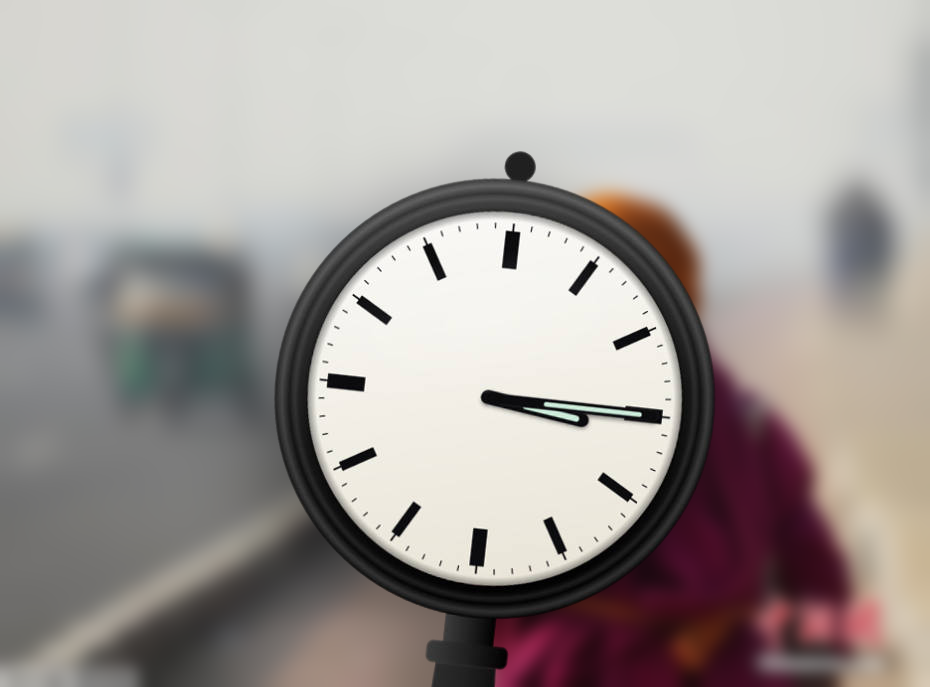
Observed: {"hour": 3, "minute": 15}
